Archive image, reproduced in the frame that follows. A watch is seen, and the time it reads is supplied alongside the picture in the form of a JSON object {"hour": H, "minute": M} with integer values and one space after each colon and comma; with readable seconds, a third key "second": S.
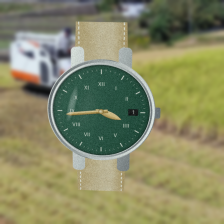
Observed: {"hour": 3, "minute": 44}
